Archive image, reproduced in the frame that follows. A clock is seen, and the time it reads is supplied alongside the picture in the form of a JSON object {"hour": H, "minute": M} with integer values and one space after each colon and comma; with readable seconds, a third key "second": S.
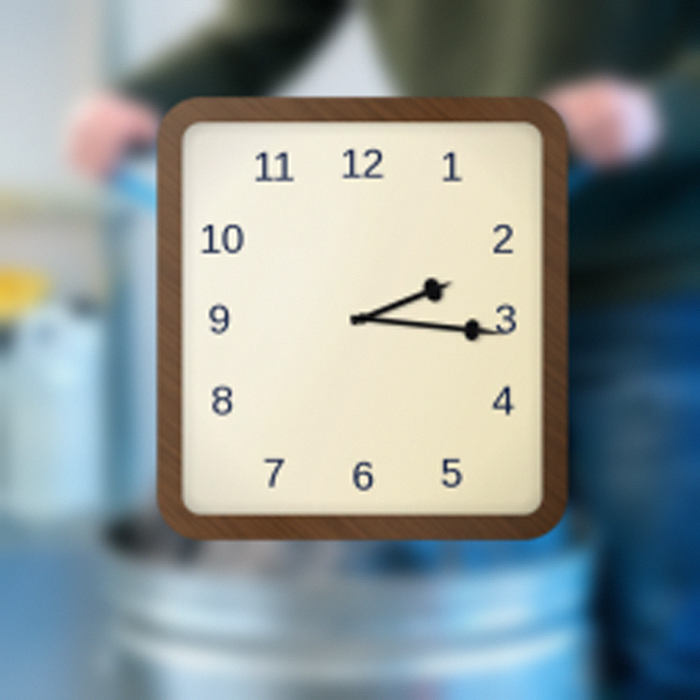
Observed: {"hour": 2, "minute": 16}
